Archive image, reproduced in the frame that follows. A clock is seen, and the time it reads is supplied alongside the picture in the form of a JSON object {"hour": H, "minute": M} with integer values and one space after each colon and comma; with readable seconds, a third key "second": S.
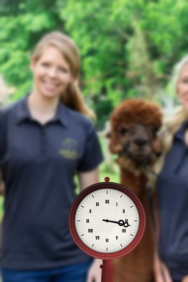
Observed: {"hour": 3, "minute": 17}
